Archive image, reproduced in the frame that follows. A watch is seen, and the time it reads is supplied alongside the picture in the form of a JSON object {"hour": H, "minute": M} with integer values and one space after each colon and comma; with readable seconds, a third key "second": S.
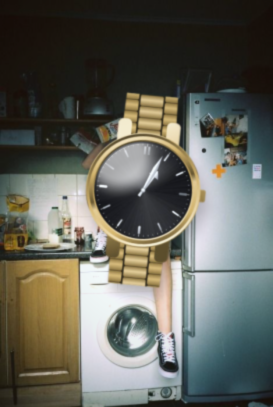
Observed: {"hour": 1, "minute": 4}
